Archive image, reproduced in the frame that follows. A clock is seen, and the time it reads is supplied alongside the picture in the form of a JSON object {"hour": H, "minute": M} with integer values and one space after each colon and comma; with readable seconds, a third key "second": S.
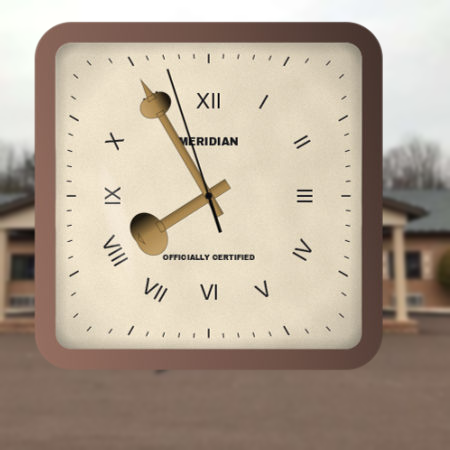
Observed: {"hour": 7, "minute": 54, "second": 57}
